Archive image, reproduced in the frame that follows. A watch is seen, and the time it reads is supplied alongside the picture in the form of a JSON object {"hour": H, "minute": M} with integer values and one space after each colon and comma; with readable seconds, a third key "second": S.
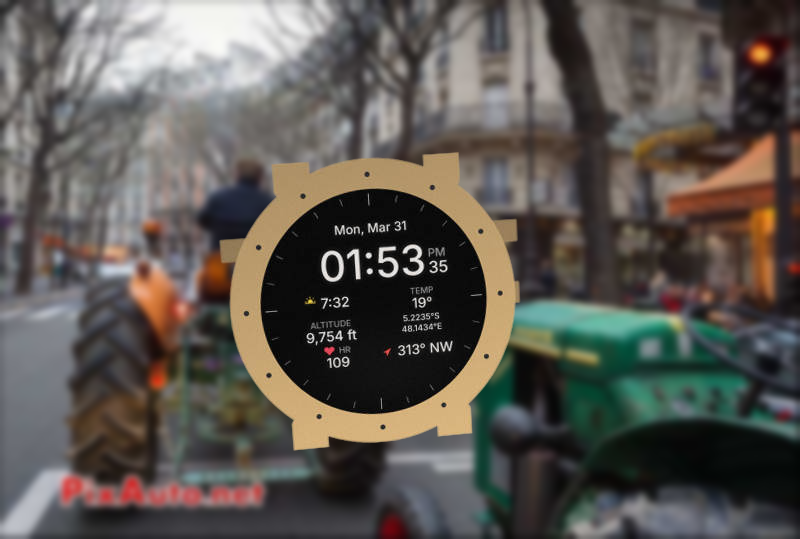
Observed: {"hour": 1, "minute": 53, "second": 35}
